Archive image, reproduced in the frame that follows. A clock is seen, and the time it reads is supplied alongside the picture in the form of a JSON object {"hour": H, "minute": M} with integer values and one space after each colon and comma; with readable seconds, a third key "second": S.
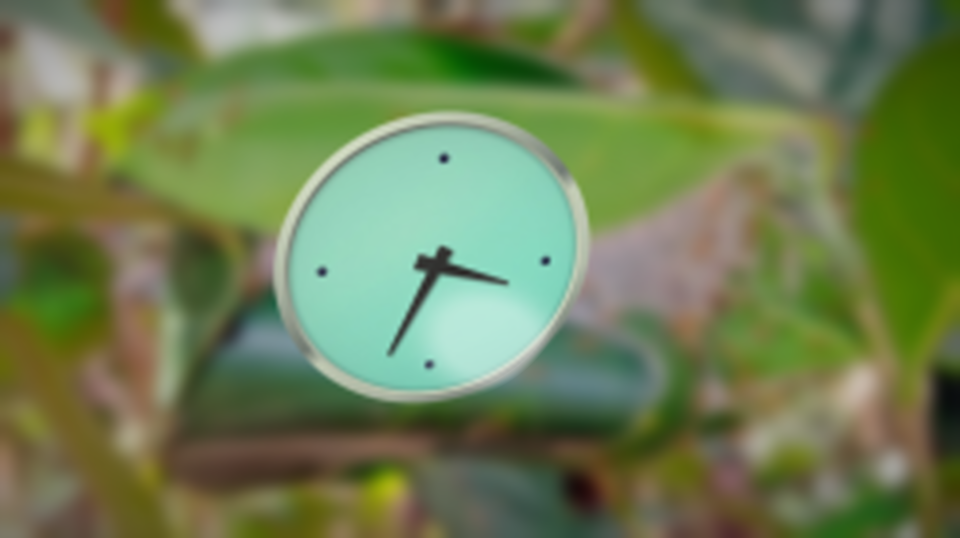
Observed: {"hour": 3, "minute": 34}
